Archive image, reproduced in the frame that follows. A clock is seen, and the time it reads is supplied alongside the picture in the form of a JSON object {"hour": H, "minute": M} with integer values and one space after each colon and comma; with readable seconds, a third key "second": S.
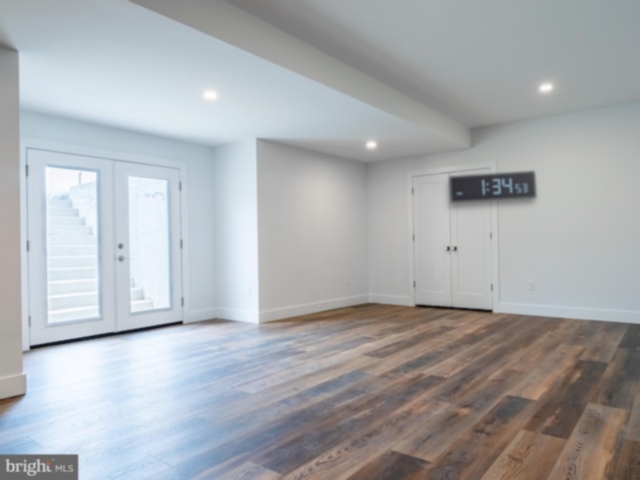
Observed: {"hour": 1, "minute": 34}
